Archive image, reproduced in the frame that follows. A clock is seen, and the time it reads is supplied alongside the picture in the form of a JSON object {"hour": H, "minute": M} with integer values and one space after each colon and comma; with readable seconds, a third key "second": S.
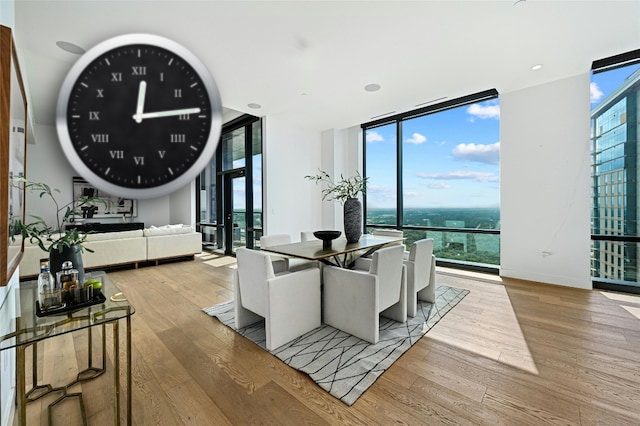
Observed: {"hour": 12, "minute": 14}
